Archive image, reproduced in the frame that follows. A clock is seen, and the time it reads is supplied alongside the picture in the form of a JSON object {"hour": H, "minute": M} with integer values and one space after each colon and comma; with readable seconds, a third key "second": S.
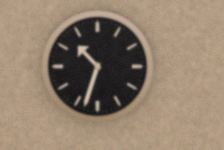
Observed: {"hour": 10, "minute": 33}
